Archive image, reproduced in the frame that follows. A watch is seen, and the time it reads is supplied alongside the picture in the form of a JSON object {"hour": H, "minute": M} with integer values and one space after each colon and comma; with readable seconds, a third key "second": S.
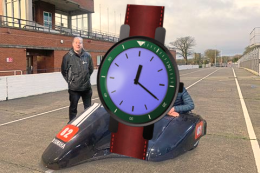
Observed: {"hour": 12, "minute": 20}
